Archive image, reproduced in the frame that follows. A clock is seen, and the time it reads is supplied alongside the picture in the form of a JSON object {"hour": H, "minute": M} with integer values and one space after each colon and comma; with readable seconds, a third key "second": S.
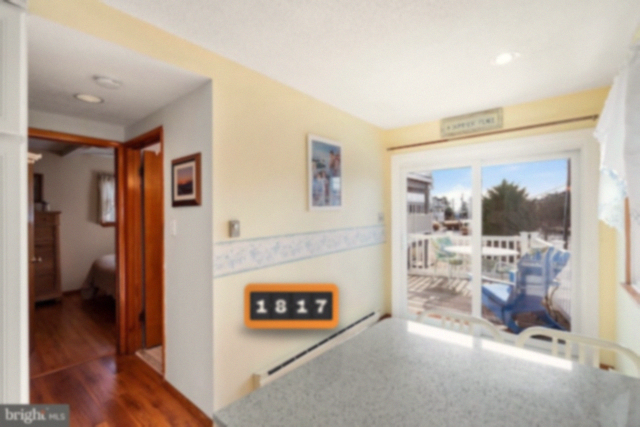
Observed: {"hour": 18, "minute": 17}
